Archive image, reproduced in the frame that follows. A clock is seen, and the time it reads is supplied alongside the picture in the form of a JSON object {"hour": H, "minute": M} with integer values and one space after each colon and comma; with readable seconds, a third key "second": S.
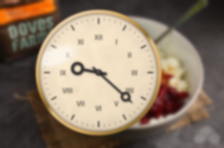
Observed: {"hour": 9, "minute": 22}
